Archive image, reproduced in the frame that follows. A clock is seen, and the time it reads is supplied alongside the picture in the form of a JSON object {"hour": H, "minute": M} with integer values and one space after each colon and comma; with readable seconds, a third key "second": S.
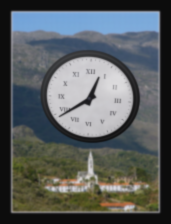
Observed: {"hour": 12, "minute": 39}
